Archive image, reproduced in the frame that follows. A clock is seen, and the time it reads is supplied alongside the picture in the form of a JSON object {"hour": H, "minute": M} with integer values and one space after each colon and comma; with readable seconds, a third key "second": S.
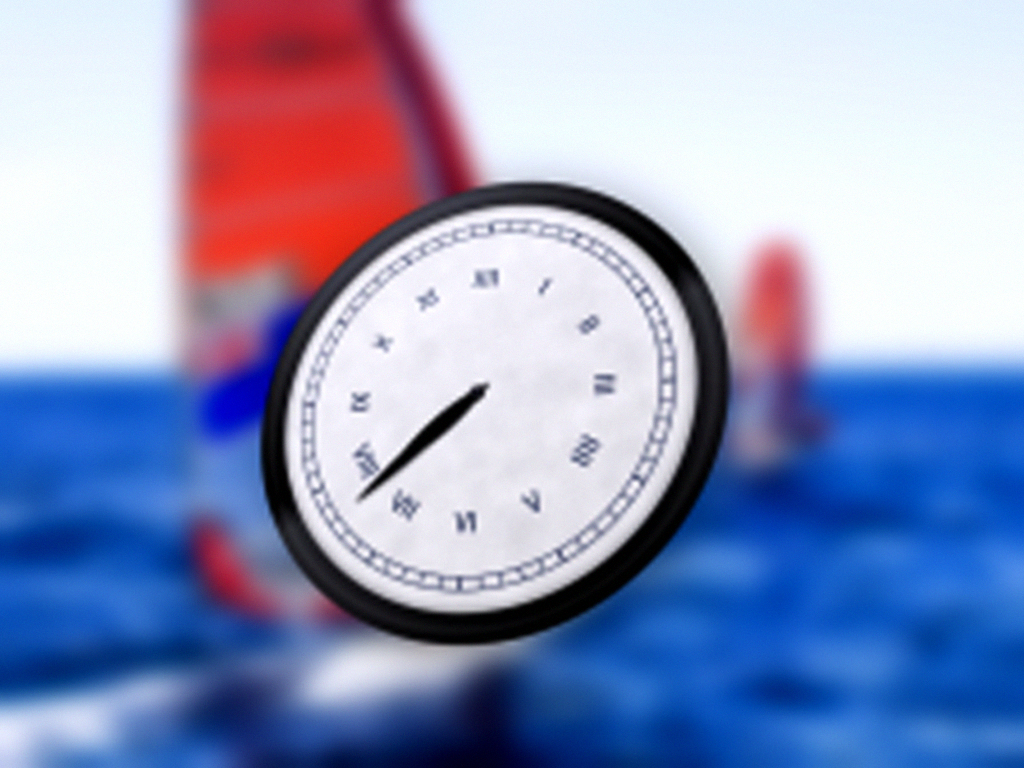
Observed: {"hour": 7, "minute": 38}
